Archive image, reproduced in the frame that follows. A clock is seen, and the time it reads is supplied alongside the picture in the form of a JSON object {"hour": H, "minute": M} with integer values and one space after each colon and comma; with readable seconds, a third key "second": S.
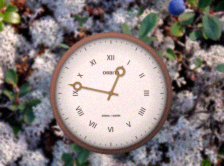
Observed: {"hour": 12, "minute": 47}
